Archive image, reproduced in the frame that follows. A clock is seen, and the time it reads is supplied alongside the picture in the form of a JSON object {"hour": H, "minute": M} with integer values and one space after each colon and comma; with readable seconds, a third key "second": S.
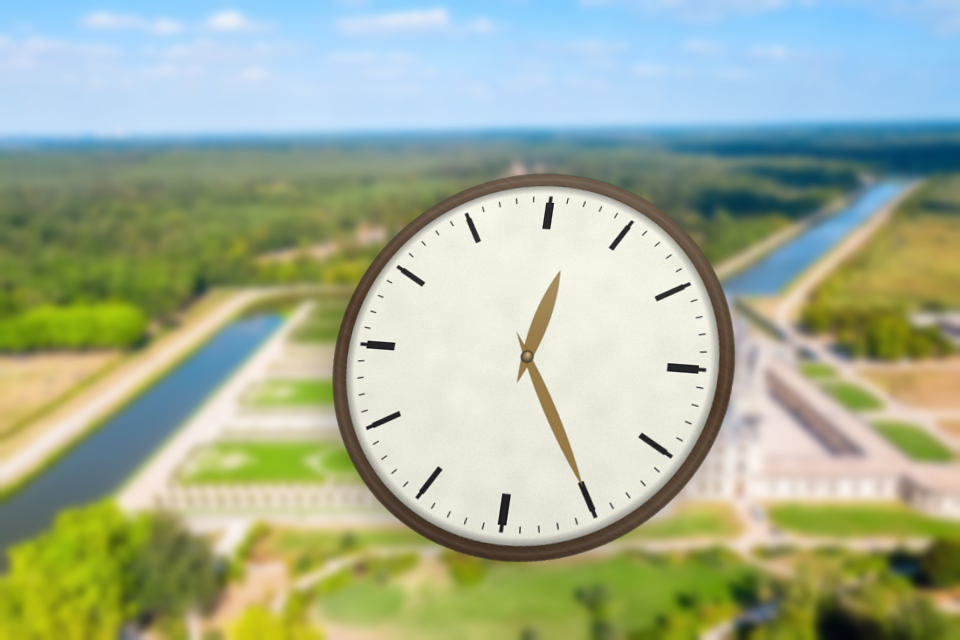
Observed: {"hour": 12, "minute": 25}
